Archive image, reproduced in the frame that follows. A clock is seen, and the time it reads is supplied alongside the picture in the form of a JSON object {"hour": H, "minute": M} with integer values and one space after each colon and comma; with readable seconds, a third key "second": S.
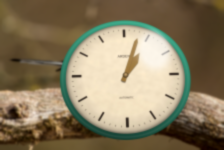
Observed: {"hour": 1, "minute": 3}
